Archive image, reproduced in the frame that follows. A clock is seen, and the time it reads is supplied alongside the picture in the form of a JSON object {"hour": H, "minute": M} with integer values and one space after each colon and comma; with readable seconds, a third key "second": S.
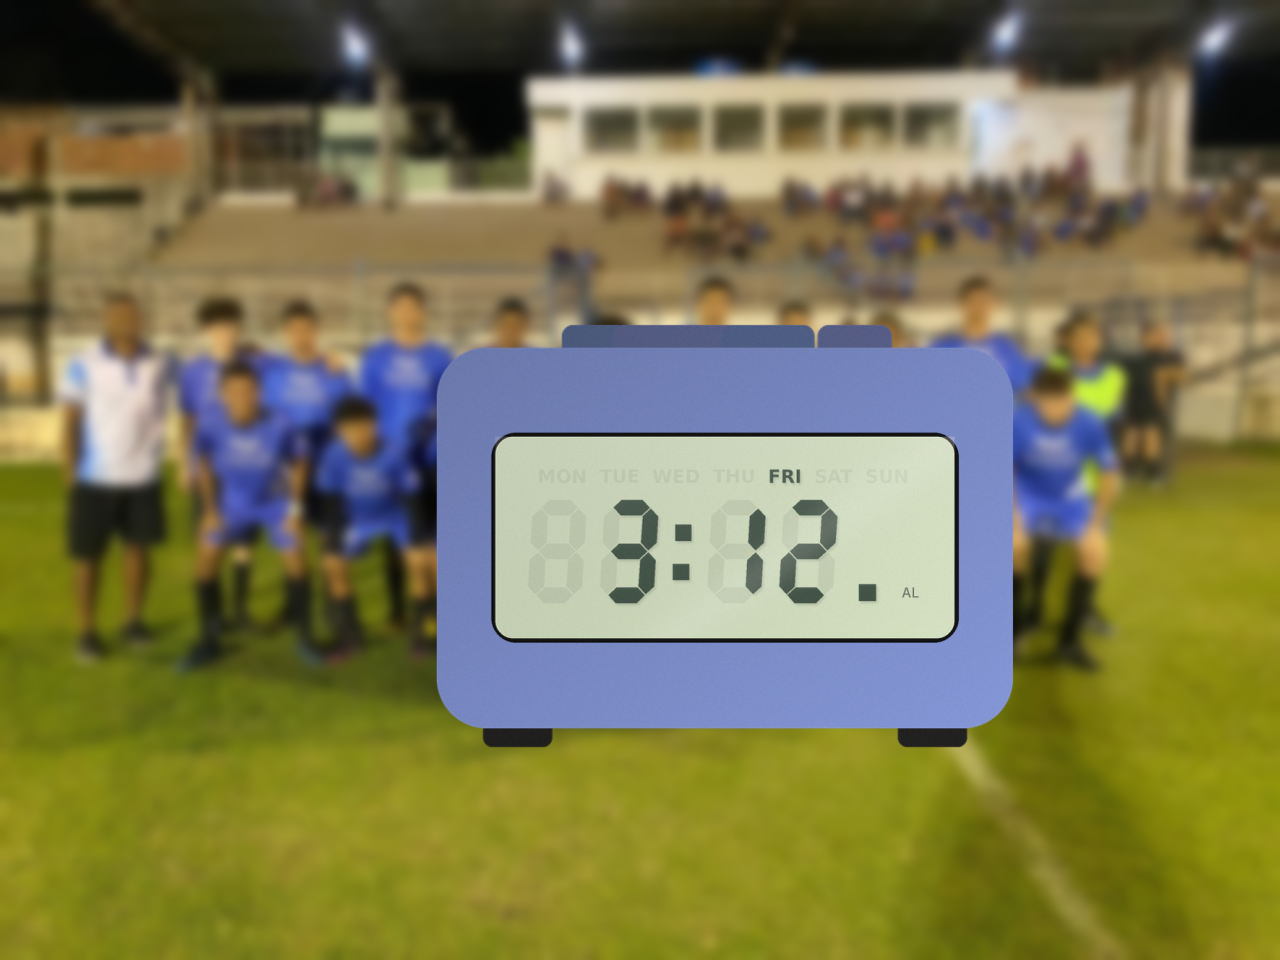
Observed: {"hour": 3, "minute": 12}
